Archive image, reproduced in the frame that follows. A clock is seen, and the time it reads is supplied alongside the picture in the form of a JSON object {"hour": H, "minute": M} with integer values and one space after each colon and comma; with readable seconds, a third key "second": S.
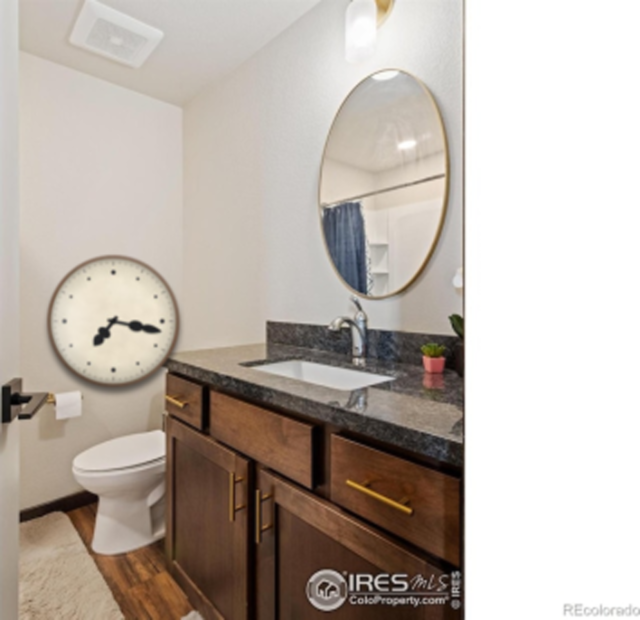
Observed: {"hour": 7, "minute": 17}
